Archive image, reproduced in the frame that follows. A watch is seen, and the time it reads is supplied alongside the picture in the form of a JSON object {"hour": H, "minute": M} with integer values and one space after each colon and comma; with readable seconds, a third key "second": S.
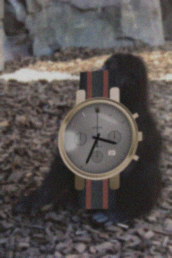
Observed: {"hour": 3, "minute": 34}
